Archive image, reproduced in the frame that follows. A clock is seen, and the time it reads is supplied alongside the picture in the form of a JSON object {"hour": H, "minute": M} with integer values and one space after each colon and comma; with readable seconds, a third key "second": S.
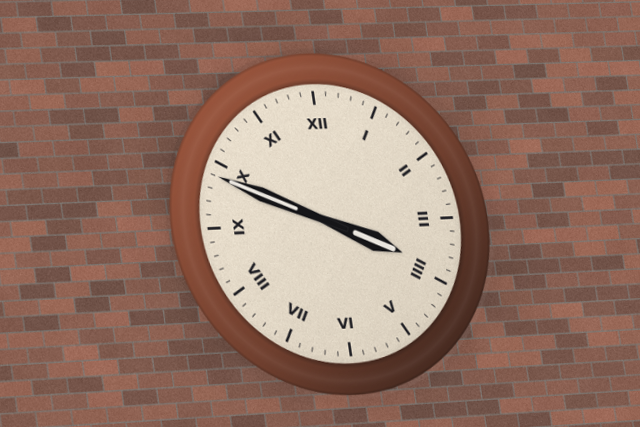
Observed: {"hour": 3, "minute": 49}
